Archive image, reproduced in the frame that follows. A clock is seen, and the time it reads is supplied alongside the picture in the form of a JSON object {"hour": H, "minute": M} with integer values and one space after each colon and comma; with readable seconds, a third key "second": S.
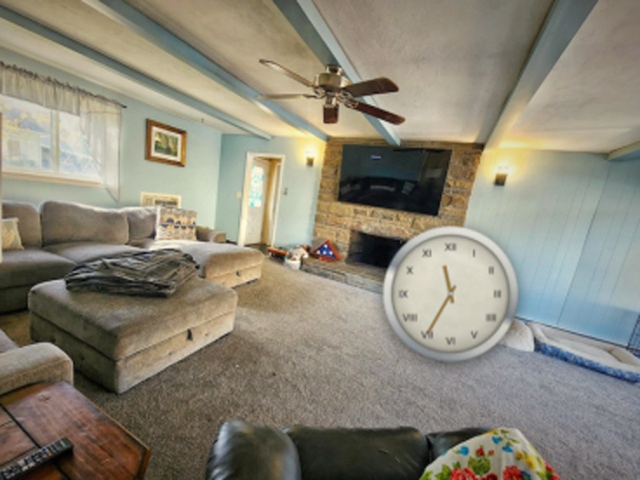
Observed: {"hour": 11, "minute": 35}
